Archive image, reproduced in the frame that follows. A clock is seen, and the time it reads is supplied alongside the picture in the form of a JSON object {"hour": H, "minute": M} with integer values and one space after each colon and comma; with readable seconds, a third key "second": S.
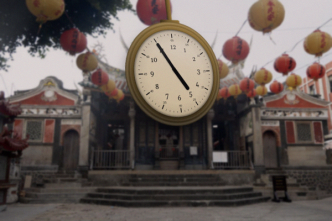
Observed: {"hour": 4, "minute": 55}
